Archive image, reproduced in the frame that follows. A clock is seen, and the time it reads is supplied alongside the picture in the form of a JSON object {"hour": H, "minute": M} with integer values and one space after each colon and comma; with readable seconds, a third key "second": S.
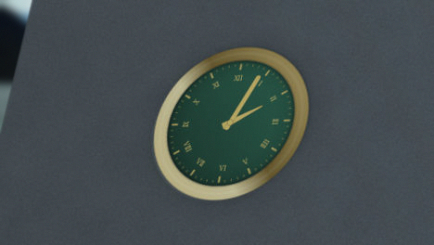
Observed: {"hour": 2, "minute": 4}
